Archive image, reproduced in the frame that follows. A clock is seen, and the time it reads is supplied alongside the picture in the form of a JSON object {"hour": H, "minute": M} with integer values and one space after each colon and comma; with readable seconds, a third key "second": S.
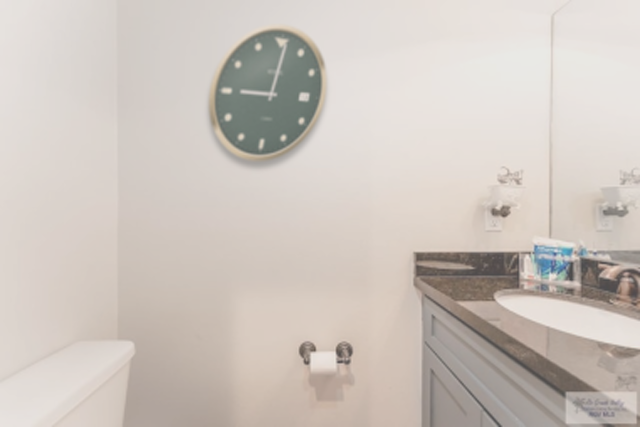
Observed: {"hour": 9, "minute": 1}
